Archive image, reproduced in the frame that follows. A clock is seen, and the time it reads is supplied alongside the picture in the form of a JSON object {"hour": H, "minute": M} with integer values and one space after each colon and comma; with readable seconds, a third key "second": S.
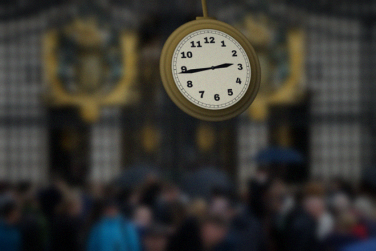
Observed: {"hour": 2, "minute": 44}
